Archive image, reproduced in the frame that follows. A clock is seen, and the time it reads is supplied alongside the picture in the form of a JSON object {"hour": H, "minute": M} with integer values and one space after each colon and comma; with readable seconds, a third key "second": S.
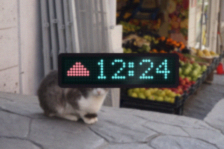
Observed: {"hour": 12, "minute": 24}
